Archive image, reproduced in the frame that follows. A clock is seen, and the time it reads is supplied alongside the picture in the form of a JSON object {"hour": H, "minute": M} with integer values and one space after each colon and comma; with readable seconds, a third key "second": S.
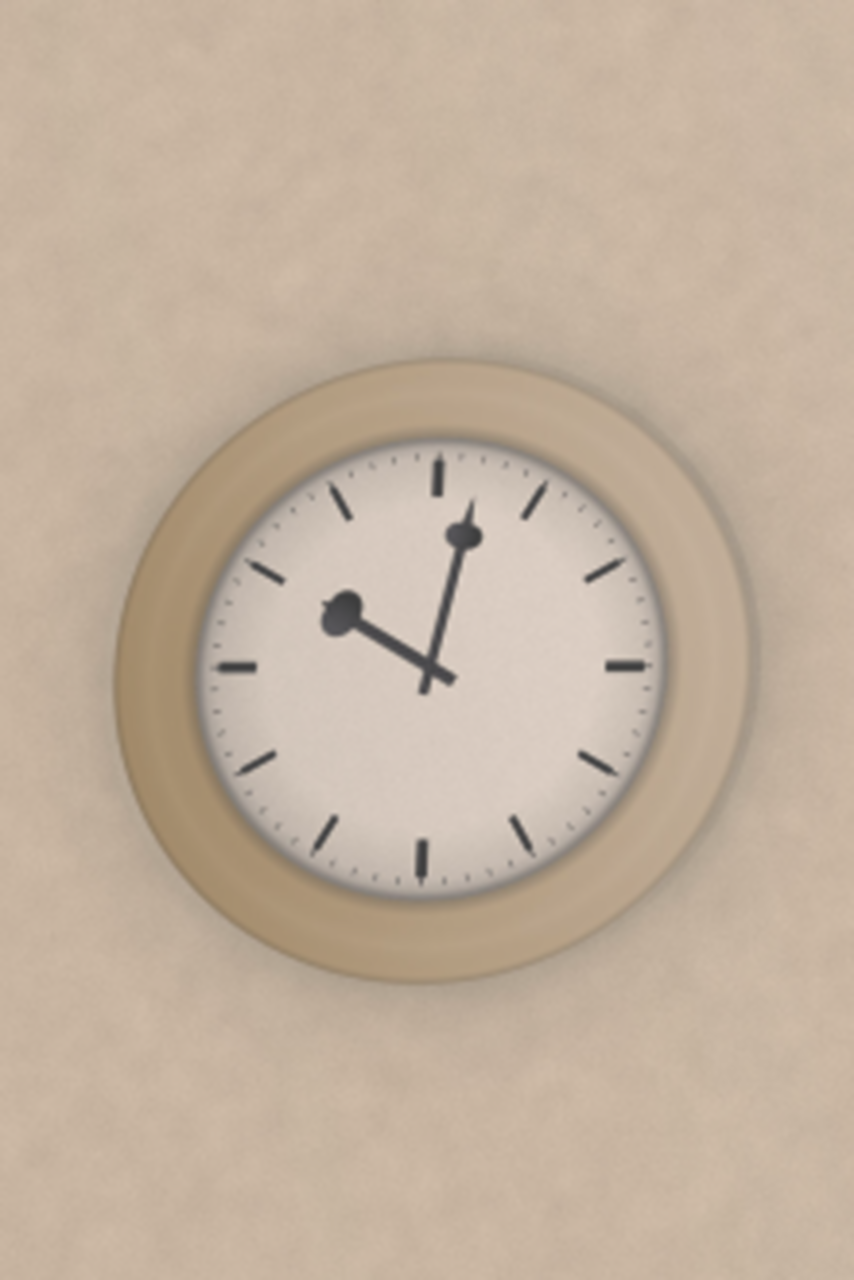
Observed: {"hour": 10, "minute": 2}
